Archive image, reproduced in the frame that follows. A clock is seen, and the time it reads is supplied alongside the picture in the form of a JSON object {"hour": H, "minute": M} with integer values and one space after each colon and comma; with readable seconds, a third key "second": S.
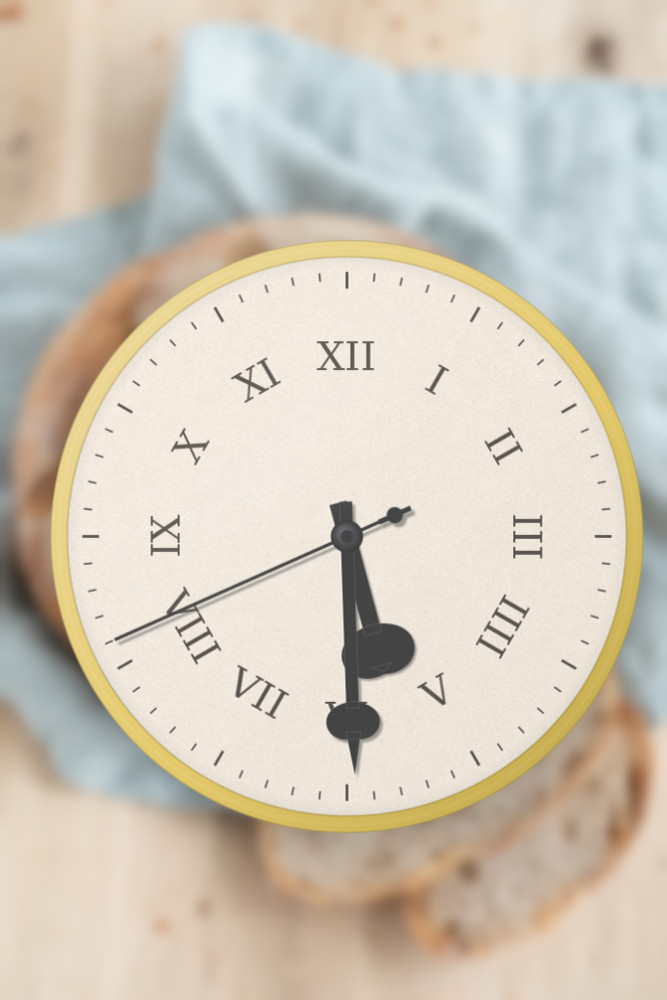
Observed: {"hour": 5, "minute": 29, "second": 41}
